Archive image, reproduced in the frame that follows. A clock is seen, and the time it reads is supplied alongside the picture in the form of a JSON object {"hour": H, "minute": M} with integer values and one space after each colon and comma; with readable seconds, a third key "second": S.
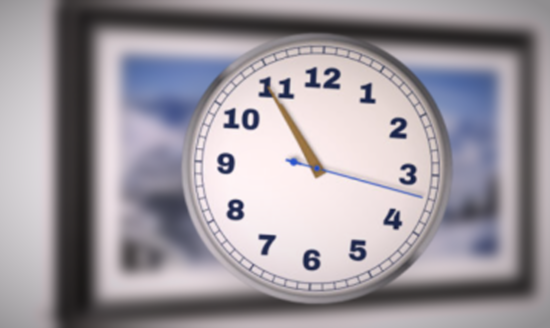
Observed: {"hour": 10, "minute": 54, "second": 17}
